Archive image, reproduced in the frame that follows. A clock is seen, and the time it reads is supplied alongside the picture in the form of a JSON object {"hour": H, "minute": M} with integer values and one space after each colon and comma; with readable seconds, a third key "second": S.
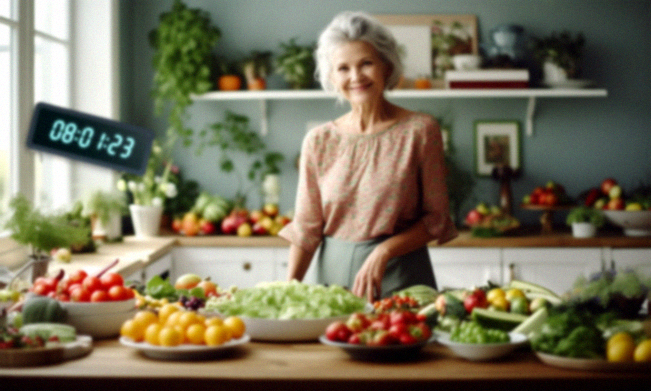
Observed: {"hour": 8, "minute": 1, "second": 23}
